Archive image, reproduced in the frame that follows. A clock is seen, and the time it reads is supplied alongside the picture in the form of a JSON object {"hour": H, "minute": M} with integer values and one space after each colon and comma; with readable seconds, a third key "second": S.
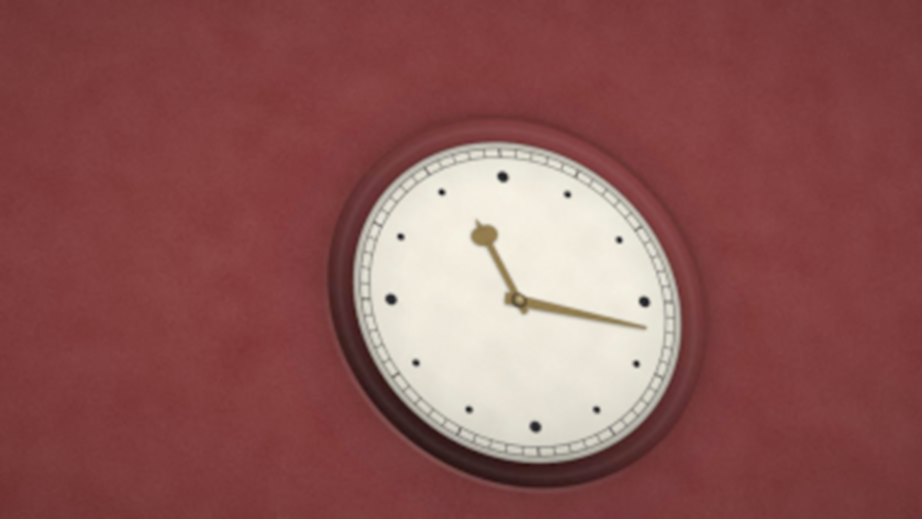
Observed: {"hour": 11, "minute": 17}
